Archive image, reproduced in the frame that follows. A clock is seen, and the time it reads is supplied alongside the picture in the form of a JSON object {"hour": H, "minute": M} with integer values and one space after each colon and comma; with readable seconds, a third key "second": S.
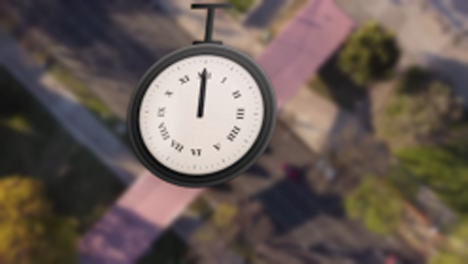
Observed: {"hour": 12, "minute": 0}
